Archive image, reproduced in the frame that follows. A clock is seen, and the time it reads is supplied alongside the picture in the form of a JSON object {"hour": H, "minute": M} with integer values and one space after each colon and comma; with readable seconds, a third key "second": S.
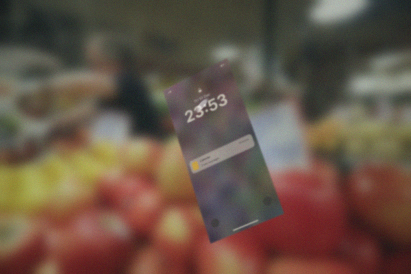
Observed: {"hour": 23, "minute": 53}
